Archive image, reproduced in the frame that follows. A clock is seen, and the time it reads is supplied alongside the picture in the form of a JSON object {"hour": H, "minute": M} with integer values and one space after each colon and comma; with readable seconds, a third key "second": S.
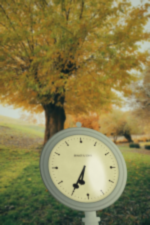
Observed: {"hour": 6, "minute": 35}
